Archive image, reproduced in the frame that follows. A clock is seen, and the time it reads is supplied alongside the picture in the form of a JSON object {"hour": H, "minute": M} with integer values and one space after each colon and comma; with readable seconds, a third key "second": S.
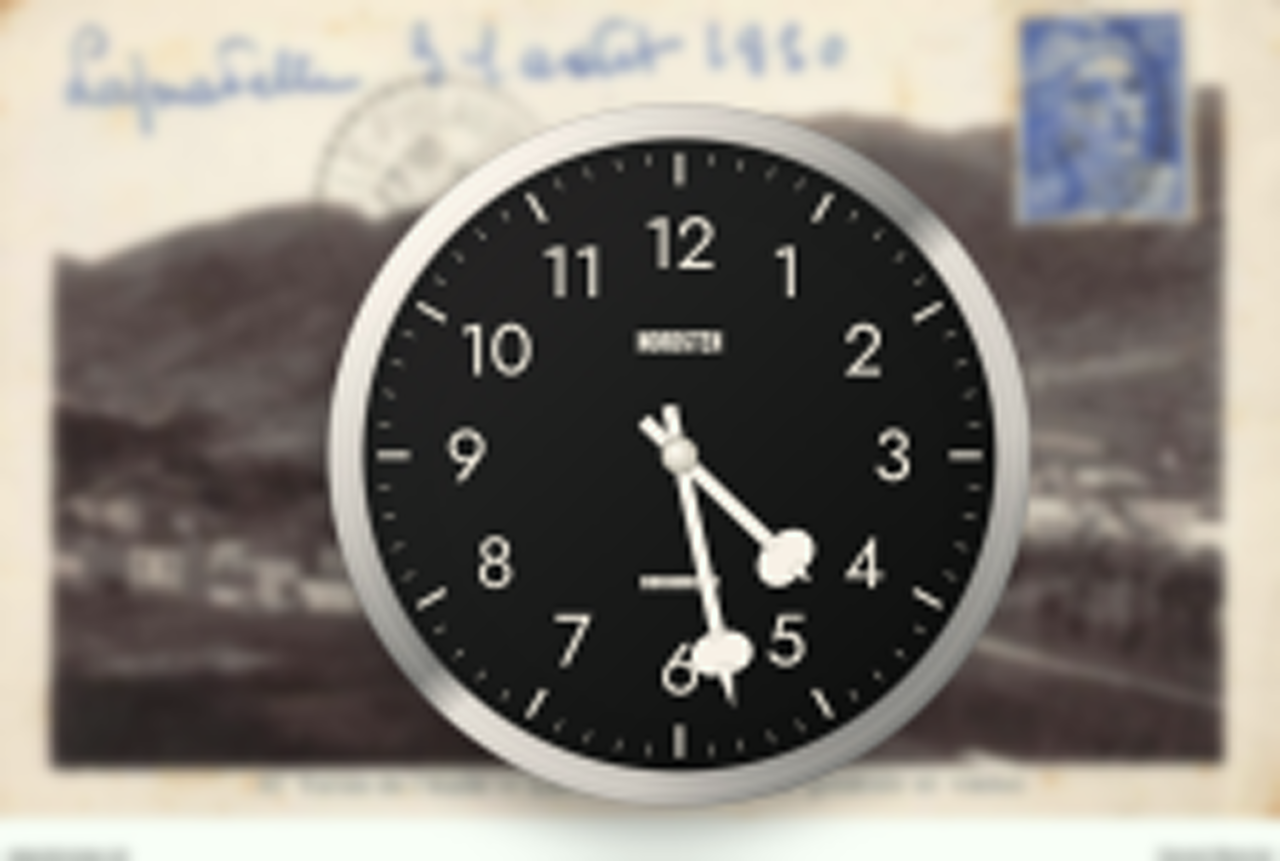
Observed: {"hour": 4, "minute": 28}
